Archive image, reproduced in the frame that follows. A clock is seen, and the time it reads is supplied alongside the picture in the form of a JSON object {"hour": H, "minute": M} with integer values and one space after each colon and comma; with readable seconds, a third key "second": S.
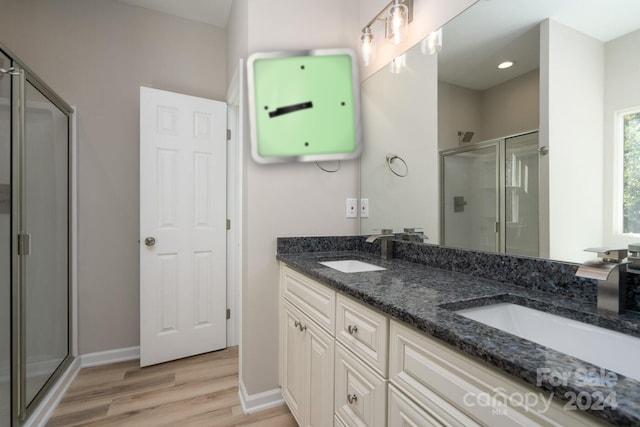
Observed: {"hour": 8, "minute": 43}
